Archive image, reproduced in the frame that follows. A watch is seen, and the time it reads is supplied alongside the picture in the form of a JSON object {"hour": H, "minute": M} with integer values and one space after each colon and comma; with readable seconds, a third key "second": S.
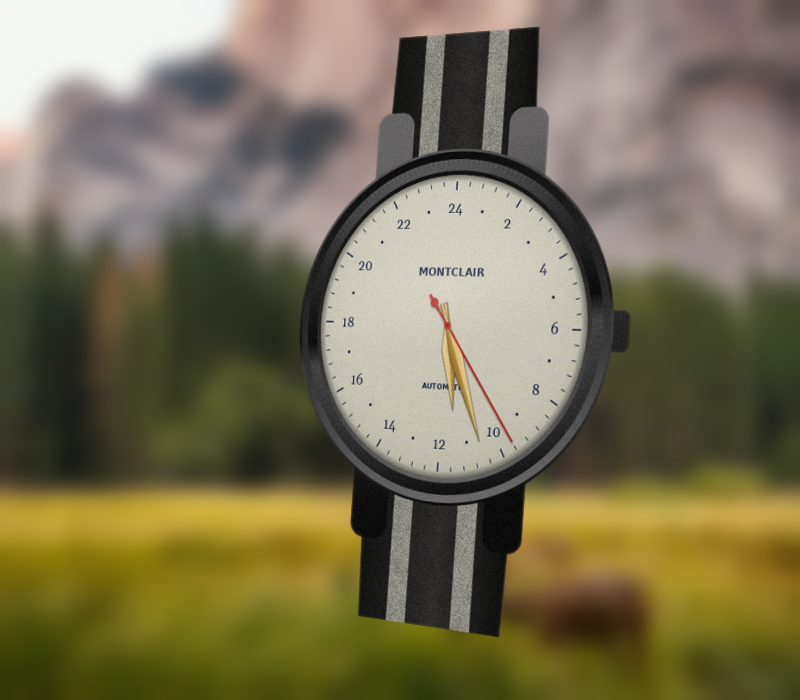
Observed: {"hour": 11, "minute": 26, "second": 24}
